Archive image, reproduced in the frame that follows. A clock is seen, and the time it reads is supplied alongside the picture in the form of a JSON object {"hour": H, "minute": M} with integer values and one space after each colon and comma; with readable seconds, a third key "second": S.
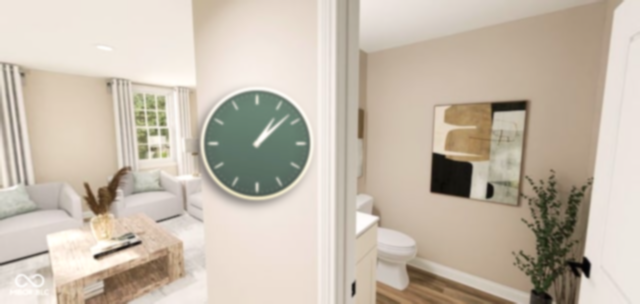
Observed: {"hour": 1, "minute": 8}
